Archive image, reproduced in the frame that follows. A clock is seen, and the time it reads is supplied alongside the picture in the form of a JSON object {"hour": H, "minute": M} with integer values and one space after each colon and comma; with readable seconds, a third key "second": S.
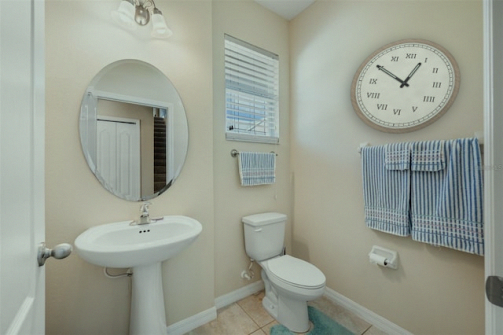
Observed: {"hour": 12, "minute": 50}
